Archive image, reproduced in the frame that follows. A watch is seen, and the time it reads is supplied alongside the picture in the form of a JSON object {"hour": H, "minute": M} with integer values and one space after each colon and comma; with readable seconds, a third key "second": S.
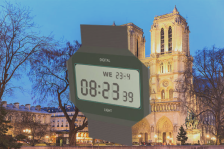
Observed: {"hour": 8, "minute": 23, "second": 39}
